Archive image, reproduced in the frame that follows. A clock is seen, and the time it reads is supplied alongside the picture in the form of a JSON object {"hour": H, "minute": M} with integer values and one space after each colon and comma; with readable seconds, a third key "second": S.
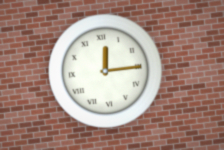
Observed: {"hour": 12, "minute": 15}
